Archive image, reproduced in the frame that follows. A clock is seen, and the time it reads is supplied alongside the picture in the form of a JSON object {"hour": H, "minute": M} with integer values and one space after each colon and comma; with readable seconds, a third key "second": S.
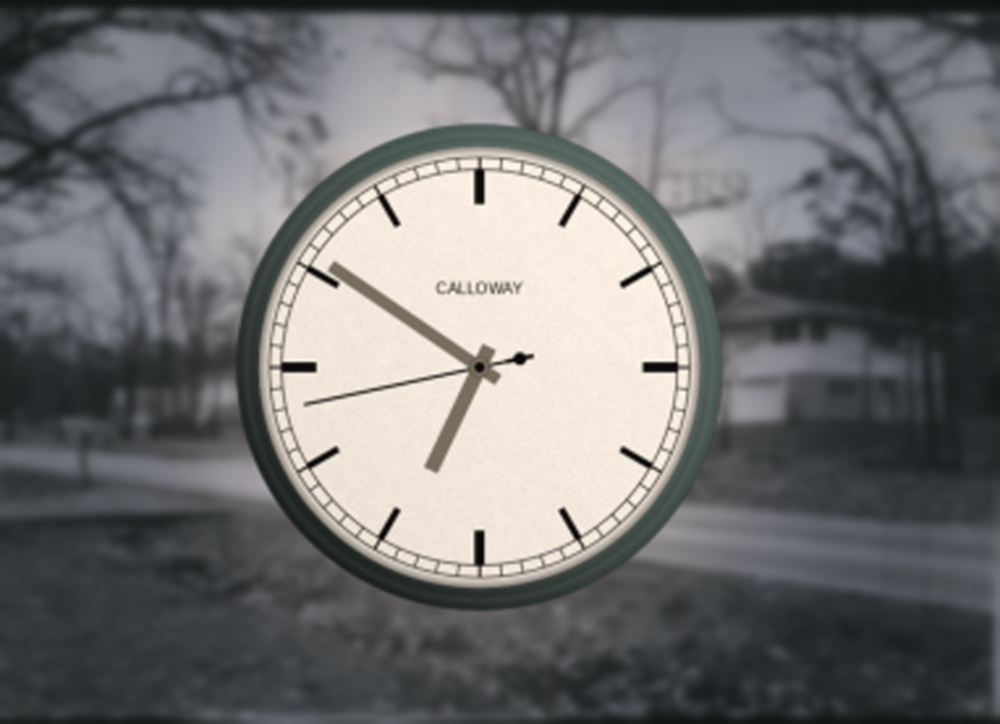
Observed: {"hour": 6, "minute": 50, "second": 43}
